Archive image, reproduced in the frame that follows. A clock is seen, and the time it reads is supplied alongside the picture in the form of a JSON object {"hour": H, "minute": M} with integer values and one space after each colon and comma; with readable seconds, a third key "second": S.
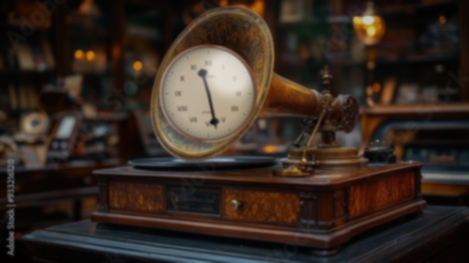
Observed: {"hour": 11, "minute": 28}
